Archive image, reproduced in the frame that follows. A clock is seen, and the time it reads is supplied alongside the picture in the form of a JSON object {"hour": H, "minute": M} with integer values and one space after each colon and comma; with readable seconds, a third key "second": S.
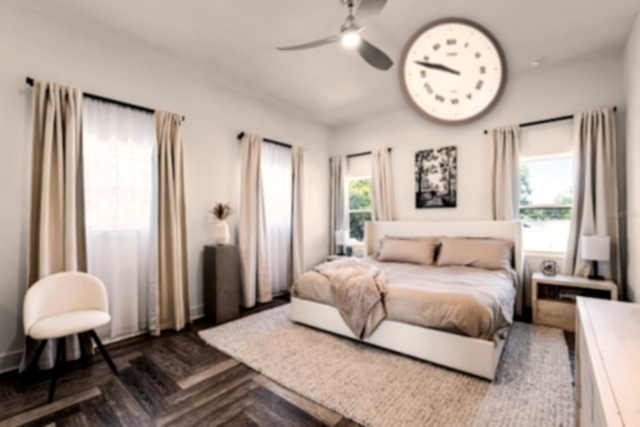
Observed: {"hour": 9, "minute": 48}
